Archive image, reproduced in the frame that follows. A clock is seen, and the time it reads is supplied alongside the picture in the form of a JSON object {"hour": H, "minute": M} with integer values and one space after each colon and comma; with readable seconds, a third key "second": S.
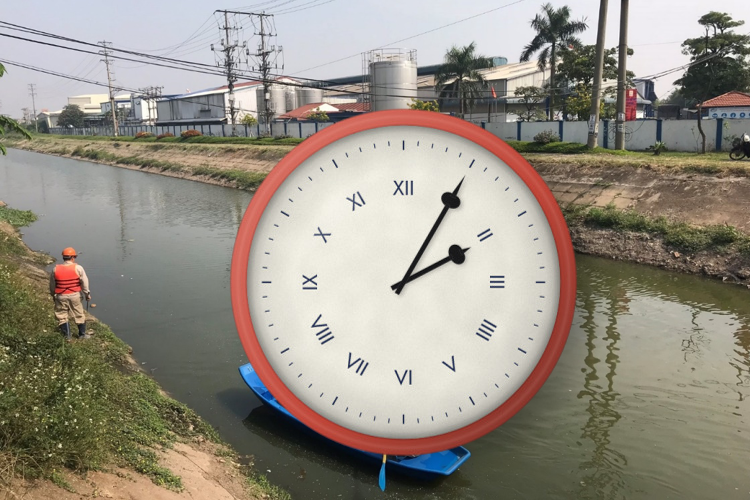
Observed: {"hour": 2, "minute": 5}
